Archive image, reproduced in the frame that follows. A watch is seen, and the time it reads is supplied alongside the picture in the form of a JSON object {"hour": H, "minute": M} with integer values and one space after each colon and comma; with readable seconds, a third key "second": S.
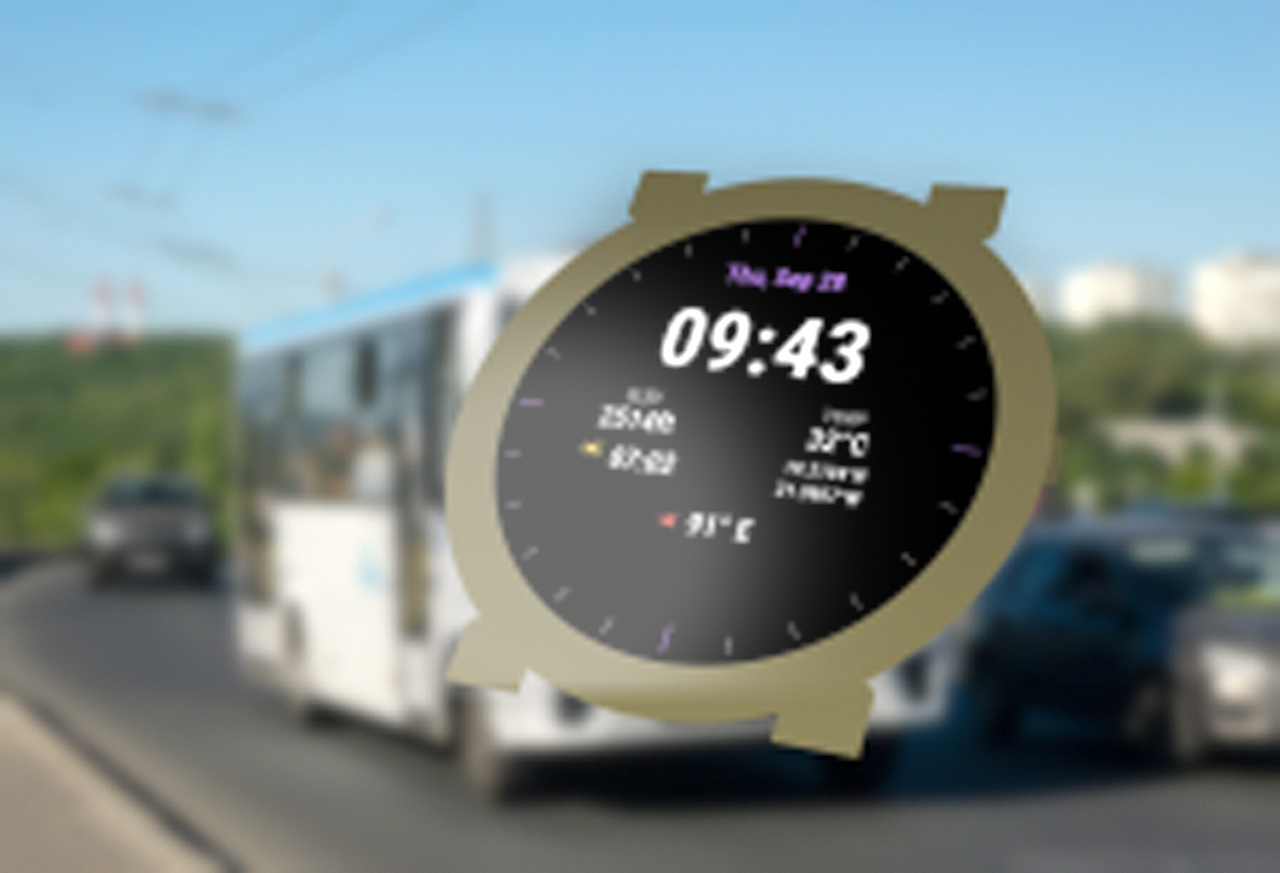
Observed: {"hour": 9, "minute": 43}
